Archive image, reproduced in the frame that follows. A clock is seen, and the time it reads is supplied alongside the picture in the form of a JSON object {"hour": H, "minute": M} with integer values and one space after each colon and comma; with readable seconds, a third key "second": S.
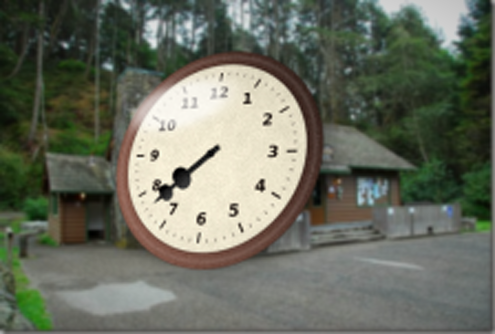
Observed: {"hour": 7, "minute": 38}
